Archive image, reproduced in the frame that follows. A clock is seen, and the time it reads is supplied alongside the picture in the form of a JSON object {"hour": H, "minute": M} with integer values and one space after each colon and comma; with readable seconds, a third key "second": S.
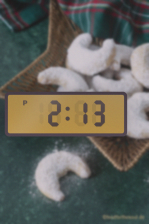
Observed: {"hour": 2, "minute": 13}
